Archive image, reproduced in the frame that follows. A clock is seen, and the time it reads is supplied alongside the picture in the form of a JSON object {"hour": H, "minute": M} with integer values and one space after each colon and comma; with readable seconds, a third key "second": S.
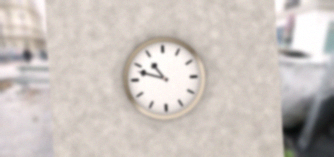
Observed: {"hour": 10, "minute": 48}
